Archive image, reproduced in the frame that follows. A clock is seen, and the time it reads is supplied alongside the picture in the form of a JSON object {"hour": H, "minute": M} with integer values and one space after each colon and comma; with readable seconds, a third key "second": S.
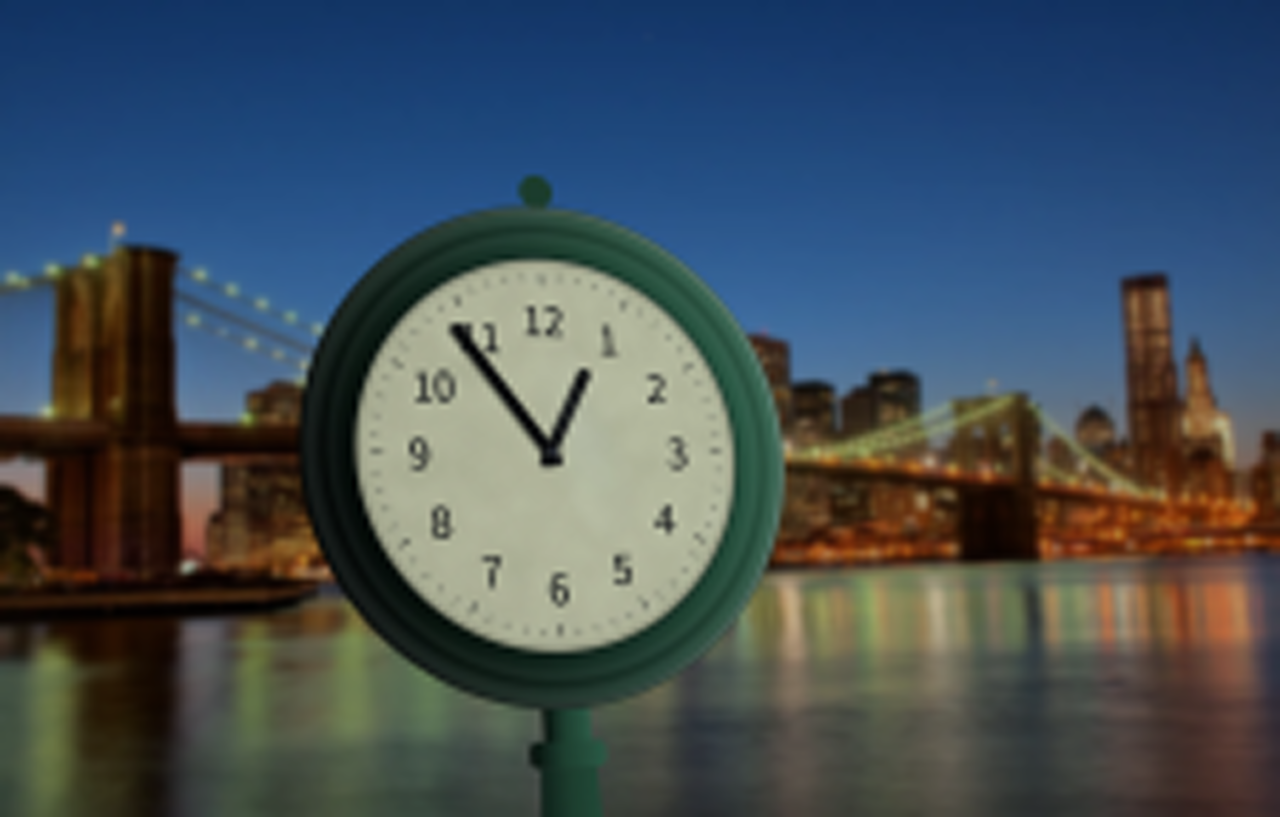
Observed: {"hour": 12, "minute": 54}
